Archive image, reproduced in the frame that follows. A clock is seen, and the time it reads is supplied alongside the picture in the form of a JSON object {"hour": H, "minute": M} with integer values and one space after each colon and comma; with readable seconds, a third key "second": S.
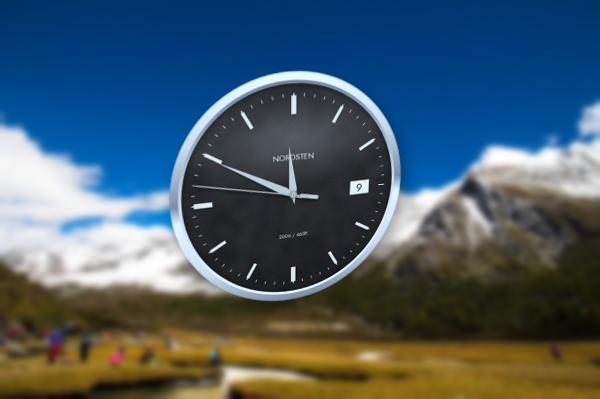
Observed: {"hour": 11, "minute": 49, "second": 47}
